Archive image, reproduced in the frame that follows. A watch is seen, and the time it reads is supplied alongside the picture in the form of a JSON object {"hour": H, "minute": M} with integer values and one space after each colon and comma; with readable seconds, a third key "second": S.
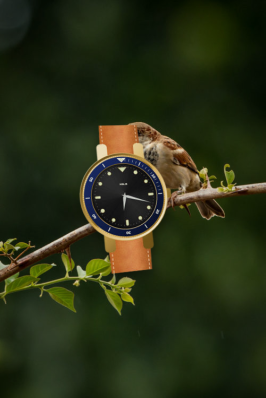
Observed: {"hour": 6, "minute": 18}
